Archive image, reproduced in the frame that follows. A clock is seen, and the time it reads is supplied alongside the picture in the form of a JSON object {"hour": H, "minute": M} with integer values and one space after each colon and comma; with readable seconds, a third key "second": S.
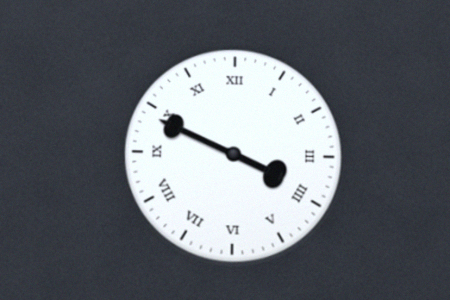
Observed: {"hour": 3, "minute": 49}
